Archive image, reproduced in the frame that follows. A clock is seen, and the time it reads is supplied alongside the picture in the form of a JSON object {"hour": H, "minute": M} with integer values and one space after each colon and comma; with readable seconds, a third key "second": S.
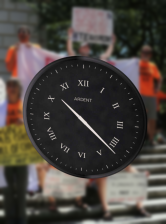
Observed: {"hour": 10, "minute": 22}
